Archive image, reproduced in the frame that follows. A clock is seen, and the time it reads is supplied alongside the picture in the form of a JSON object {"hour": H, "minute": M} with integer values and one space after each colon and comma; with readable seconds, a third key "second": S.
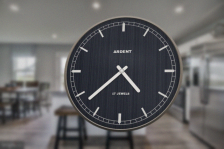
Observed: {"hour": 4, "minute": 38}
